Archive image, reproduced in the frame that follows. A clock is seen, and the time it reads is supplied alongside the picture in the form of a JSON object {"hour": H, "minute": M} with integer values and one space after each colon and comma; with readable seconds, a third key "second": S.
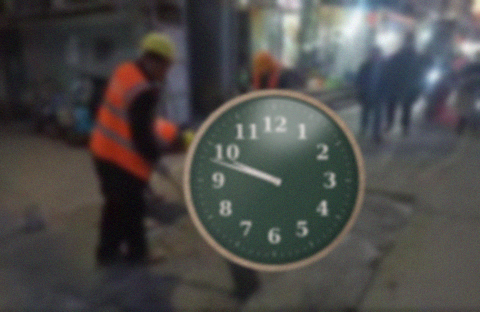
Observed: {"hour": 9, "minute": 48}
